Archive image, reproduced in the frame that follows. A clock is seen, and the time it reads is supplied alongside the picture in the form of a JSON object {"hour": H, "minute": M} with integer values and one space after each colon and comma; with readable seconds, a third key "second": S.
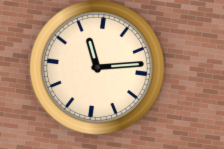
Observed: {"hour": 11, "minute": 13}
